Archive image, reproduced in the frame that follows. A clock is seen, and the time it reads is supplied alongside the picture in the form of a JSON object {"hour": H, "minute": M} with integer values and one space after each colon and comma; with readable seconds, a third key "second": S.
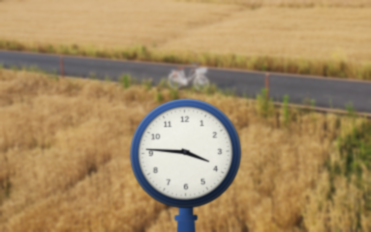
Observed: {"hour": 3, "minute": 46}
